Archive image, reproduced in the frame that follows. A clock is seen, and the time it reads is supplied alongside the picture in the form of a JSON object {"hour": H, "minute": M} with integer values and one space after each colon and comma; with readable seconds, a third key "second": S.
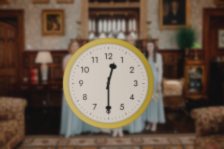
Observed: {"hour": 12, "minute": 30}
